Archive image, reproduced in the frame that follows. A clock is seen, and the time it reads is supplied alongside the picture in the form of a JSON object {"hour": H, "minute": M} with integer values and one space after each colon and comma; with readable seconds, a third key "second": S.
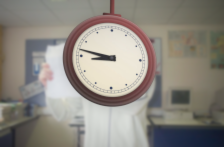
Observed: {"hour": 8, "minute": 47}
